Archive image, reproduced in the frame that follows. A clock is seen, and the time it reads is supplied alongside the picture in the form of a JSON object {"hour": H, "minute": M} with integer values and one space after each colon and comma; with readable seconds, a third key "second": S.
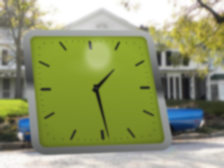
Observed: {"hour": 1, "minute": 29}
